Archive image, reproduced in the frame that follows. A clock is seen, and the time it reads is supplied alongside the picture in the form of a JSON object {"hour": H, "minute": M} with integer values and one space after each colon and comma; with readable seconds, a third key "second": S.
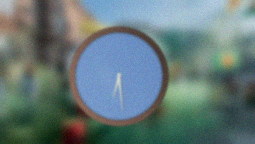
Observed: {"hour": 6, "minute": 29}
